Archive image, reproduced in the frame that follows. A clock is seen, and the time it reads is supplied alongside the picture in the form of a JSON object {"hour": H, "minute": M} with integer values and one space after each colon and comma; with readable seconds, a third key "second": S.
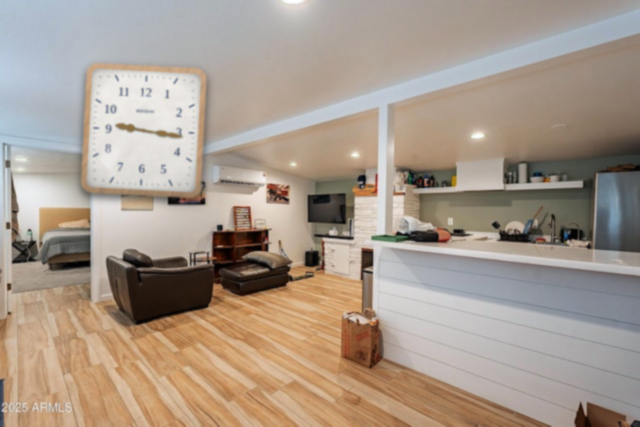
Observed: {"hour": 9, "minute": 16}
